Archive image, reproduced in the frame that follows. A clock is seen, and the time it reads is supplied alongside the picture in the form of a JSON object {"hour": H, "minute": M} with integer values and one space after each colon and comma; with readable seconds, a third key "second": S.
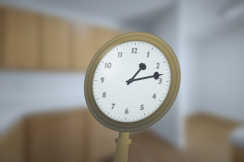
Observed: {"hour": 1, "minute": 13}
